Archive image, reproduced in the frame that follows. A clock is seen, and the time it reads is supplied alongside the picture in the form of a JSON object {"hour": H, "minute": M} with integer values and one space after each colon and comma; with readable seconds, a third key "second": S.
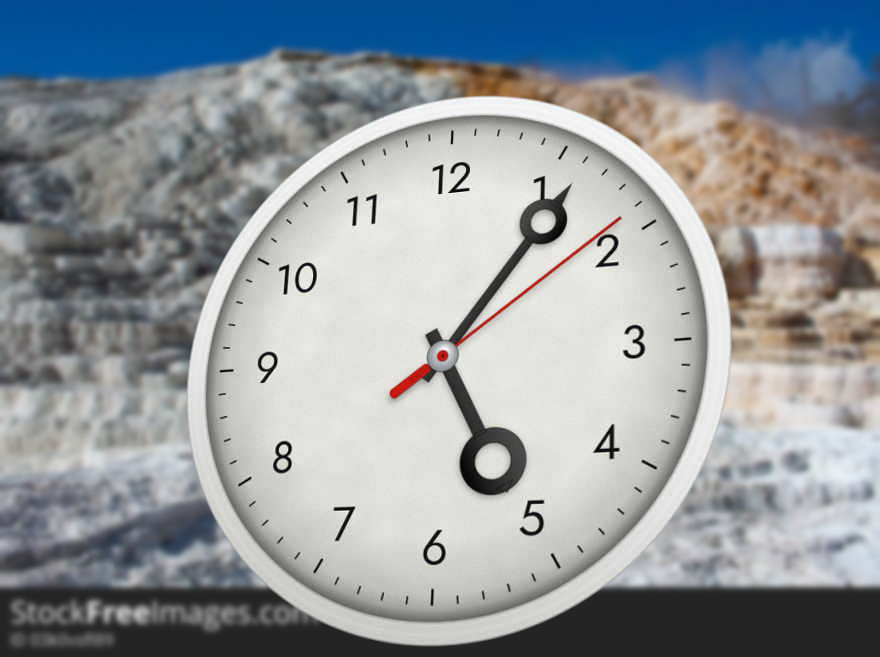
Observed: {"hour": 5, "minute": 6, "second": 9}
